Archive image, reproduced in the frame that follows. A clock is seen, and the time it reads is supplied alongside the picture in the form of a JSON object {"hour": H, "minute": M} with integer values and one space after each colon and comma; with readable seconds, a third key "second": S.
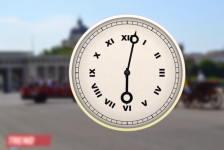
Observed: {"hour": 6, "minute": 2}
